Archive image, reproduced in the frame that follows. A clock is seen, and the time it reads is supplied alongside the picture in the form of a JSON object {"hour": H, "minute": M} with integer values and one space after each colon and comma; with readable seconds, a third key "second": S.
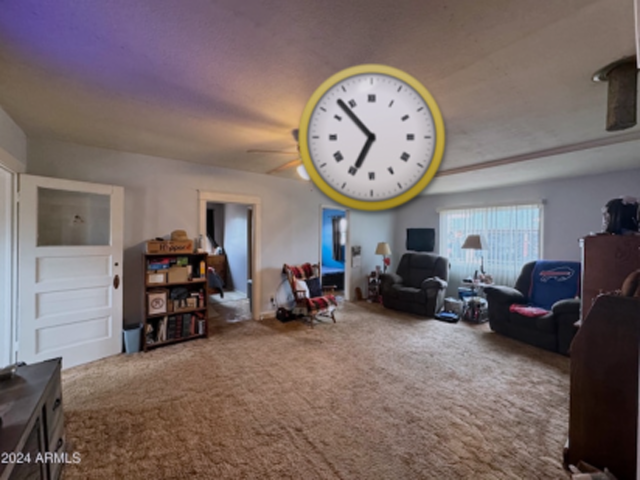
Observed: {"hour": 6, "minute": 53}
